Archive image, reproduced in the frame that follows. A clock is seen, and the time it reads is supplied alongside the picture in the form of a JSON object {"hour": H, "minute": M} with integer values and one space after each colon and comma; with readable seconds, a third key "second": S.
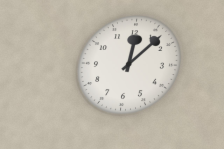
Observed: {"hour": 12, "minute": 7}
